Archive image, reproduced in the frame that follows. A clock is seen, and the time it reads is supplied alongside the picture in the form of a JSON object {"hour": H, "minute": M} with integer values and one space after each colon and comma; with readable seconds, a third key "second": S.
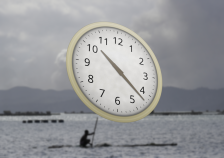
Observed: {"hour": 10, "minute": 22}
